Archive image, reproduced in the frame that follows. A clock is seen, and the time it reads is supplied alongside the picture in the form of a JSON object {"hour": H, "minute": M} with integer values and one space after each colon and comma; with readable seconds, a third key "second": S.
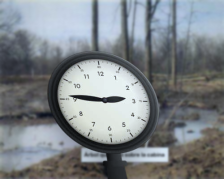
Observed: {"hour": 2, "minute": 46}
